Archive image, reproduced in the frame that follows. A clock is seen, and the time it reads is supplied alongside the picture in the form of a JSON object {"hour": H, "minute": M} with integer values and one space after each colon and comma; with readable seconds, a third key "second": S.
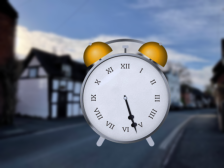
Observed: {"hour": 5, "minute": 27}
